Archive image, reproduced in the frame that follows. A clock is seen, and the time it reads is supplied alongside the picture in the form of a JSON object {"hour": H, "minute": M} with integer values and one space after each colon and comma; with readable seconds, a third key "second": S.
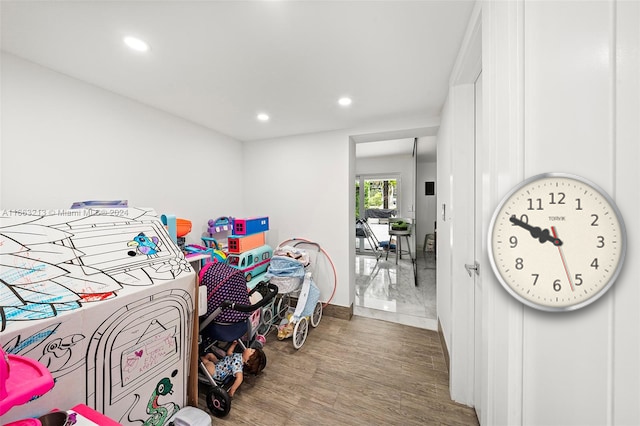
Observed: {"hour": 9, "minute": 49, "second": 27}
